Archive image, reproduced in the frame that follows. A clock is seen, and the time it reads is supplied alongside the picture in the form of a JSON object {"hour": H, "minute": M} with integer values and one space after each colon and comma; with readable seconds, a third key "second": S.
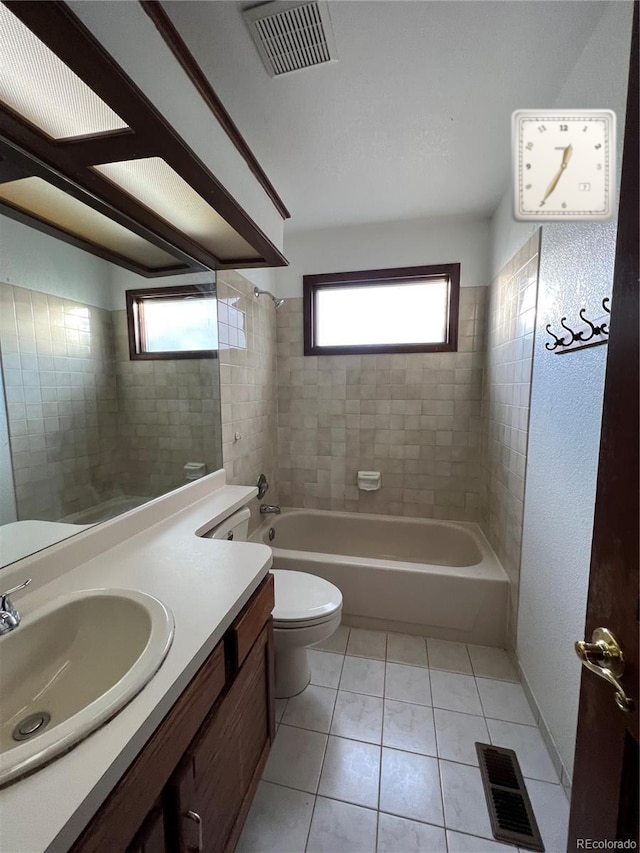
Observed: {"hour": 12, "minute": 35}
